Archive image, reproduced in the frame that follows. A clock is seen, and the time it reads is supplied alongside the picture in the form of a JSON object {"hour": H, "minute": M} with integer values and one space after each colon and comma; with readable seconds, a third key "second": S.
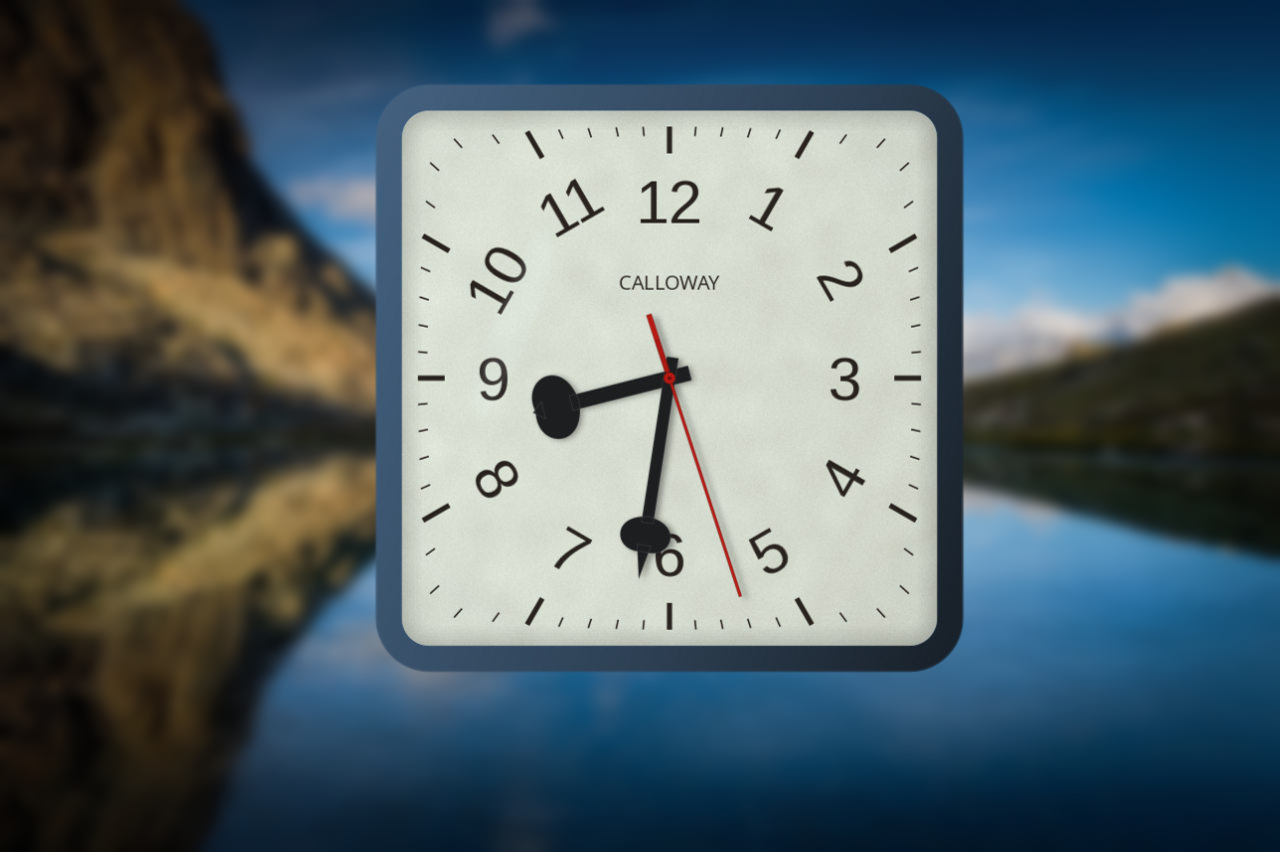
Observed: {"hour": 8, "minute": 31, "second": 27}
